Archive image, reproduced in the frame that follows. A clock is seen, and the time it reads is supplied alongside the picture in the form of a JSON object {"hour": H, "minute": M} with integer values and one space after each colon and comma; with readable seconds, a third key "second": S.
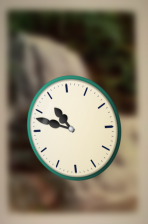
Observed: {"hour": 10, "minute": 48}
